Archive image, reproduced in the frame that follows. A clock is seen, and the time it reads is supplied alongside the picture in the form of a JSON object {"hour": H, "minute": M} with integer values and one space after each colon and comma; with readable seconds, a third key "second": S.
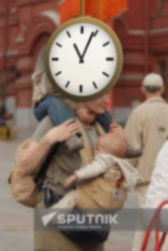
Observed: {"hour": 11, "minute": 4}
